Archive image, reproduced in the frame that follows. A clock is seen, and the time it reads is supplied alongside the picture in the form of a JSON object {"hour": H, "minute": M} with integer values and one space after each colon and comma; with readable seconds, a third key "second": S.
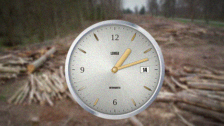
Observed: {"hour": 1, "minute": 12}
